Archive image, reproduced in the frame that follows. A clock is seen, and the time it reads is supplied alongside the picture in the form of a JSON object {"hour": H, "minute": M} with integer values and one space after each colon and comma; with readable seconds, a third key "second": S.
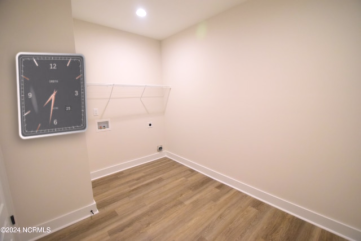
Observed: {"hour": 7, "minute": 32}
